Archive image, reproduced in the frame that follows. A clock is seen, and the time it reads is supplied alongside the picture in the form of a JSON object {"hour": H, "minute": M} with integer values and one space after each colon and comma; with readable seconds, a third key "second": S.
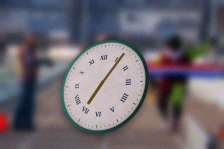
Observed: {"hour": 7, "minute": 6}
